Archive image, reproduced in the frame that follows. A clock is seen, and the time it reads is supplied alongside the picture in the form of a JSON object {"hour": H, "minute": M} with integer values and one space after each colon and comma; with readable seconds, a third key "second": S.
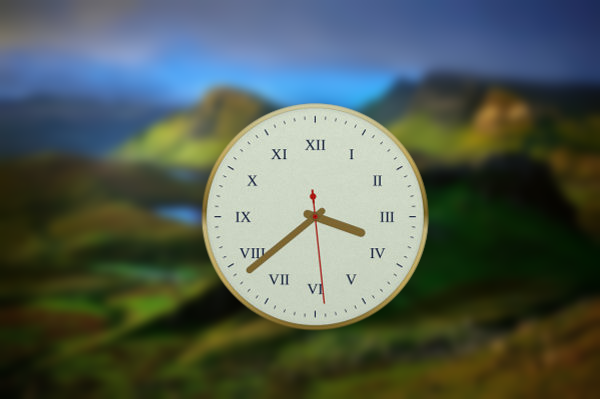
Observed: {"hour": 3, "minute": 38, "second": 29}
